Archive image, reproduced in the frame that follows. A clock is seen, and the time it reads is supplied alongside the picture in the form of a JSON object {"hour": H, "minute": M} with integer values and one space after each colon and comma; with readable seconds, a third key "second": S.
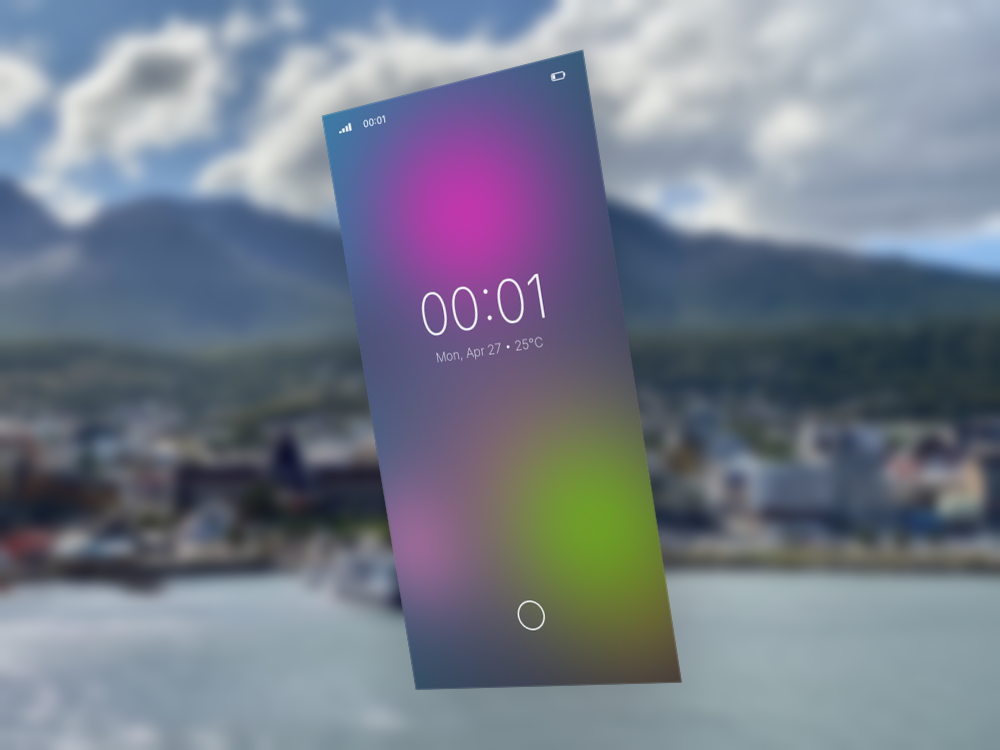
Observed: {"hour": 0, "minute": 1}
